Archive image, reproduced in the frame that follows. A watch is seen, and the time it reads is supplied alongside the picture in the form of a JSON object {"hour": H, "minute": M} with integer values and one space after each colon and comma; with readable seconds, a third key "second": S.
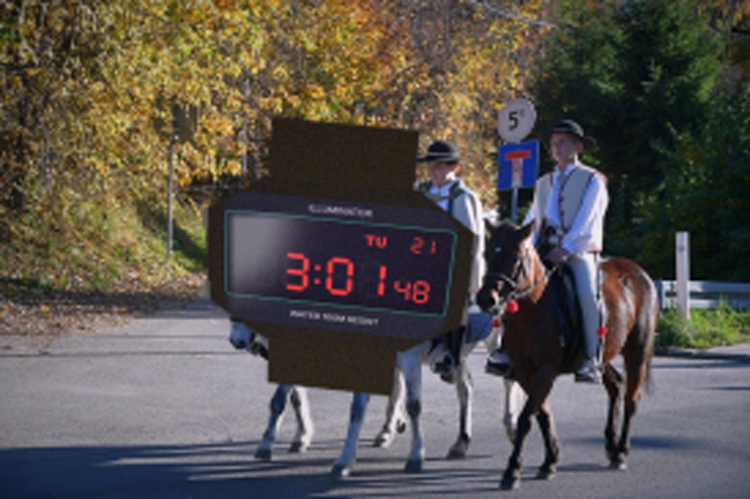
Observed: {"hour": 3, "minute": 1, "second": 48}
